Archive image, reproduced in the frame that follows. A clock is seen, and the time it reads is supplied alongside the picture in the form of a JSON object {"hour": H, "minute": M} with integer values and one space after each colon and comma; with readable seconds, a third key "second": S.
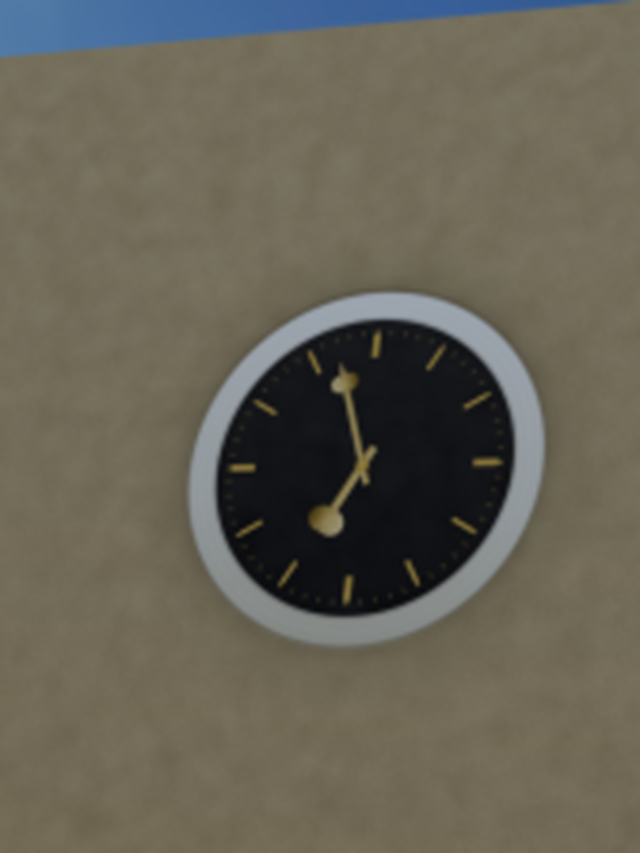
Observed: {"hour": 6, "minute": 57}
